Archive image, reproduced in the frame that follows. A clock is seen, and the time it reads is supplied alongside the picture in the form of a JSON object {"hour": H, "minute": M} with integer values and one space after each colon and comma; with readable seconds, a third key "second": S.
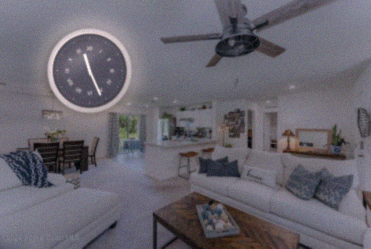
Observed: {"hour": 11, "minute": 26}
